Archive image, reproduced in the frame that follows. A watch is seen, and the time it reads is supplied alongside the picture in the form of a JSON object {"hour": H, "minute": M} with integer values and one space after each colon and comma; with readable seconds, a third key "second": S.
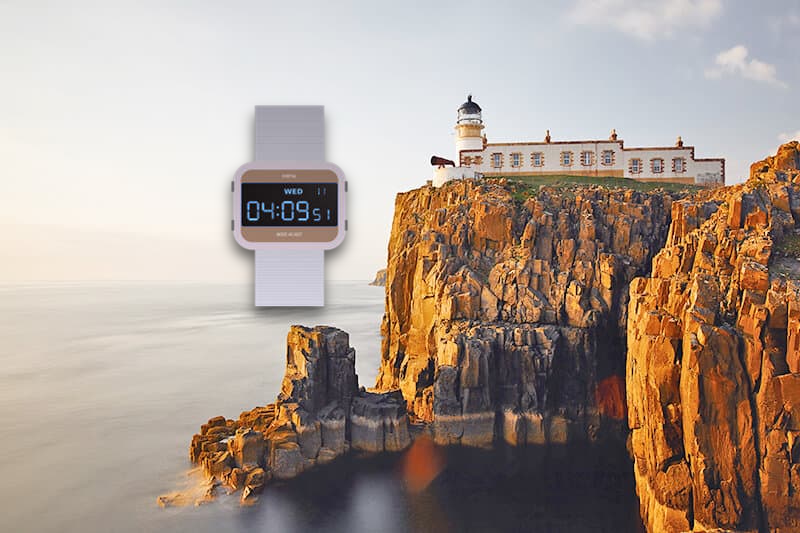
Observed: {"hour": 4, "minute": 9, "second": 51}
